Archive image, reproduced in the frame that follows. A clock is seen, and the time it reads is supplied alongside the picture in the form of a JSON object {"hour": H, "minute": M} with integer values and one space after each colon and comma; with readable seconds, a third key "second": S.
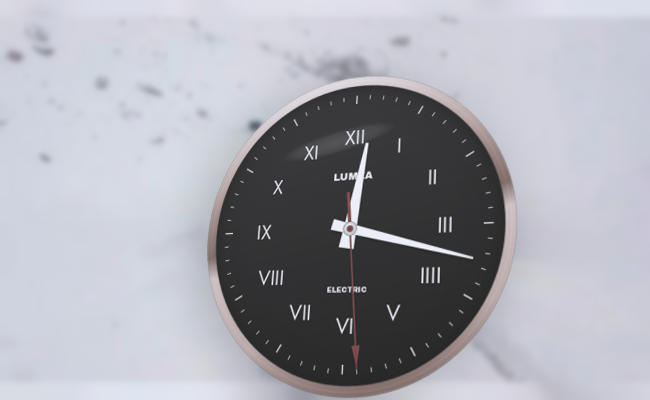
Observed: {"hour": 12, "minute": 17, "second": 29}
